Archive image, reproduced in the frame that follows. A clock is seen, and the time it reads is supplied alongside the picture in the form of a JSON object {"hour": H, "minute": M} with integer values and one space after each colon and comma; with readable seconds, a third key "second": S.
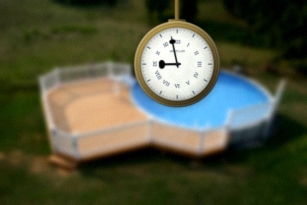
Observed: {"hour": 8, "minute": 58}
